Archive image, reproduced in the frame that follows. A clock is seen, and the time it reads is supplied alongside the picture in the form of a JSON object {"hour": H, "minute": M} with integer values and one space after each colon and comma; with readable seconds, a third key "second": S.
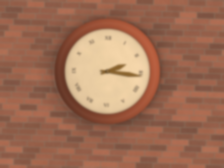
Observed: {"hour": 2, "minute": 16}
